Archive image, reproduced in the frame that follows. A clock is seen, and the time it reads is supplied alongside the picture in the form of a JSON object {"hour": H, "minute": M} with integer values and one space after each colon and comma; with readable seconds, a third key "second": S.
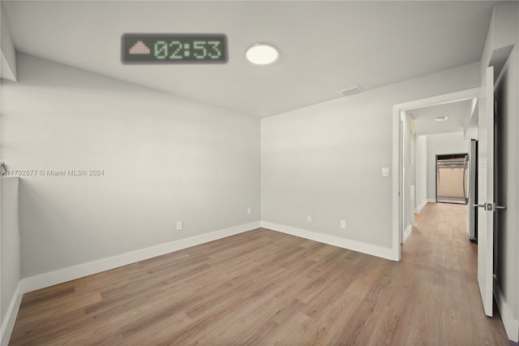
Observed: {"hour": 2, "minute": 53}
